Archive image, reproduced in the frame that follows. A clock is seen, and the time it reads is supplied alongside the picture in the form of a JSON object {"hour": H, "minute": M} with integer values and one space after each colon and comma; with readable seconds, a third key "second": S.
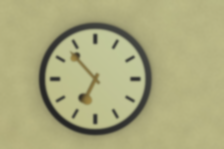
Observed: {"hour": 6, "minute": 53}
